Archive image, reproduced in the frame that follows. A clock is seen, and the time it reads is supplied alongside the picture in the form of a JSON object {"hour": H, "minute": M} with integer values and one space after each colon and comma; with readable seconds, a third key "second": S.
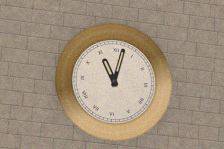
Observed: {"hour": 11, "minute": 2}
